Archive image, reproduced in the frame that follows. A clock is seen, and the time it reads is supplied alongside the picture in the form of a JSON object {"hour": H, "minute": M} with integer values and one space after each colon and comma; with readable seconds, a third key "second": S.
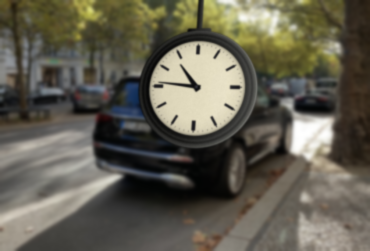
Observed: {"hour": 10, "minute": 46}
